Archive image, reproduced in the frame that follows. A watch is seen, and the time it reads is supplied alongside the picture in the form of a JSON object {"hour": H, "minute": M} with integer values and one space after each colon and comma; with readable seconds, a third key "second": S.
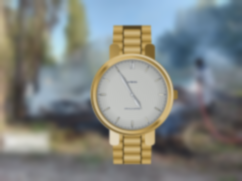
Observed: {"hour": 4, "minute": 55}
